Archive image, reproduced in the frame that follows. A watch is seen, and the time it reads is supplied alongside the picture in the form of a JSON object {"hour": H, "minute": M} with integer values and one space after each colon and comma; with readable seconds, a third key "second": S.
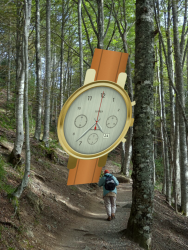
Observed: {"hour": 4, "minute": 37}
